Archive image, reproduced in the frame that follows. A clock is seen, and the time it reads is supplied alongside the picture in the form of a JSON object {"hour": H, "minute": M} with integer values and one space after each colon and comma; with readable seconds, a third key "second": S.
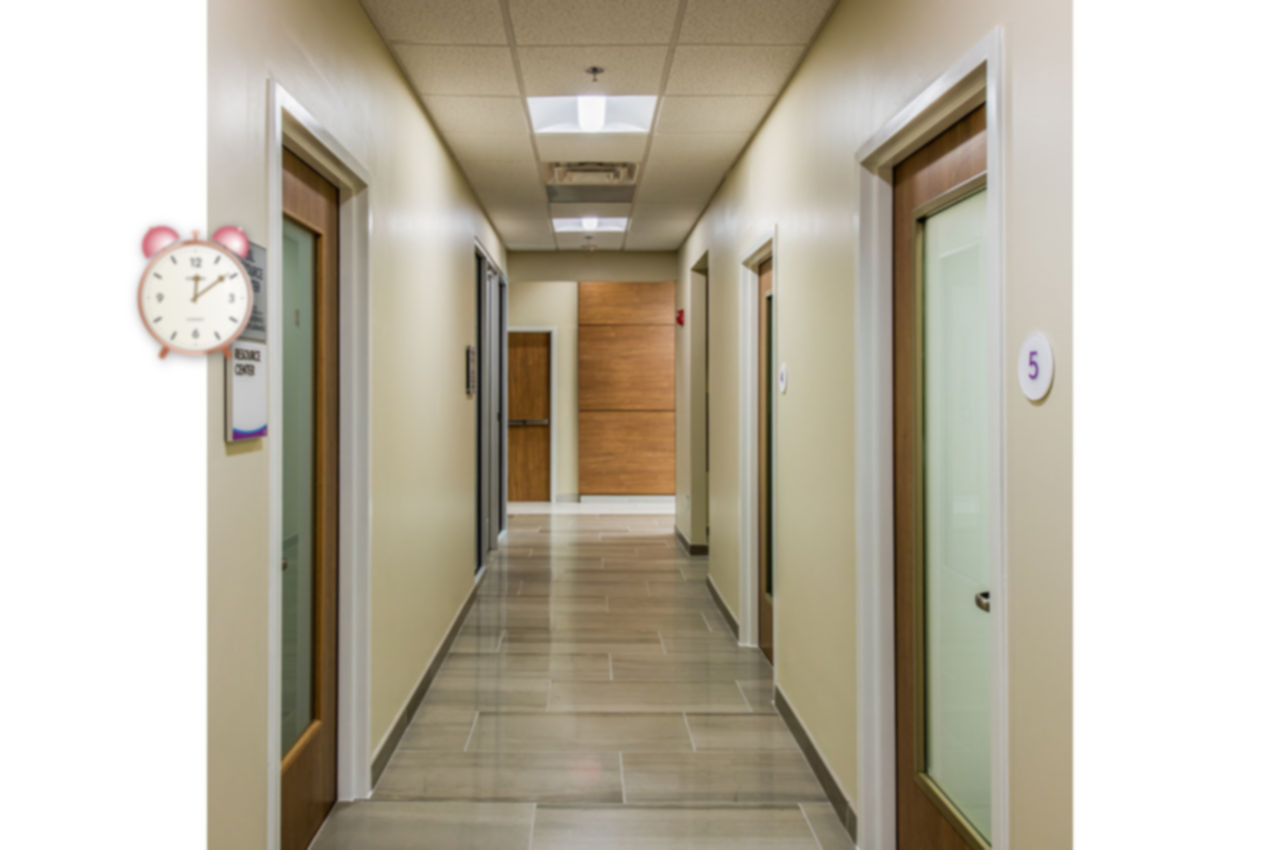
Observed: {"hour": 12, "minute": 9}
